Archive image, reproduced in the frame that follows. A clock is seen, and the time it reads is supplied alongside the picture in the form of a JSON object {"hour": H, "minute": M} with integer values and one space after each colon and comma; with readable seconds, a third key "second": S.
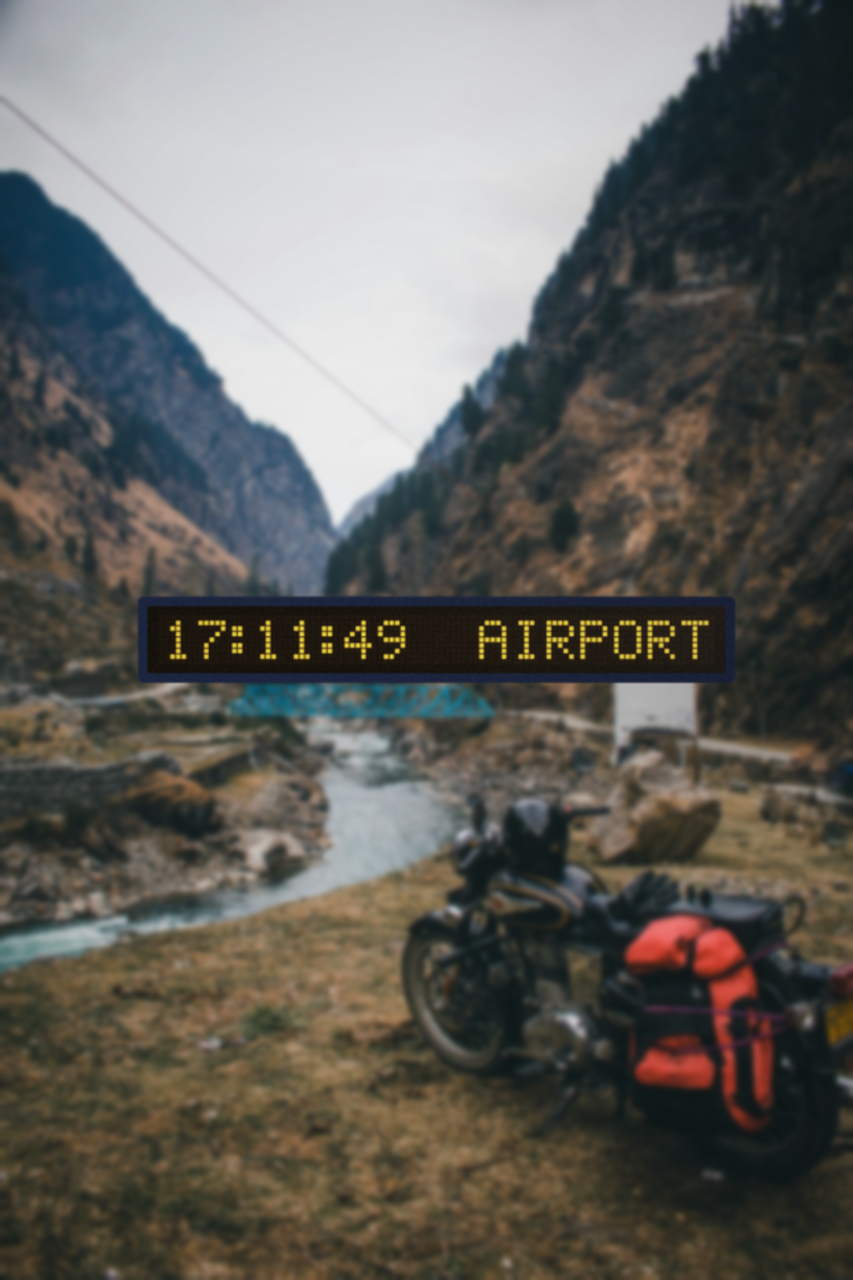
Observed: {"hour": 17, "minute": 11, "second": 49}
